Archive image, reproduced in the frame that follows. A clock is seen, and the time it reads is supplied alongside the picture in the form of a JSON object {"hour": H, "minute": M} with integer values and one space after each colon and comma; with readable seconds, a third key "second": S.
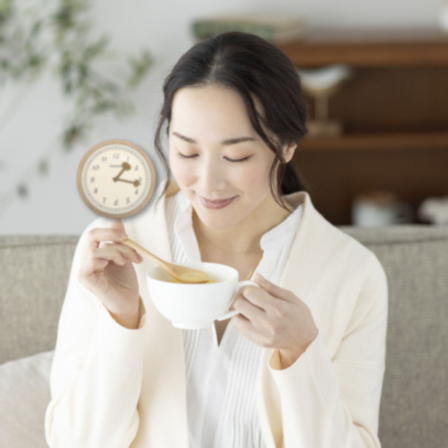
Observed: {"hour": 1, "minute": 17}
